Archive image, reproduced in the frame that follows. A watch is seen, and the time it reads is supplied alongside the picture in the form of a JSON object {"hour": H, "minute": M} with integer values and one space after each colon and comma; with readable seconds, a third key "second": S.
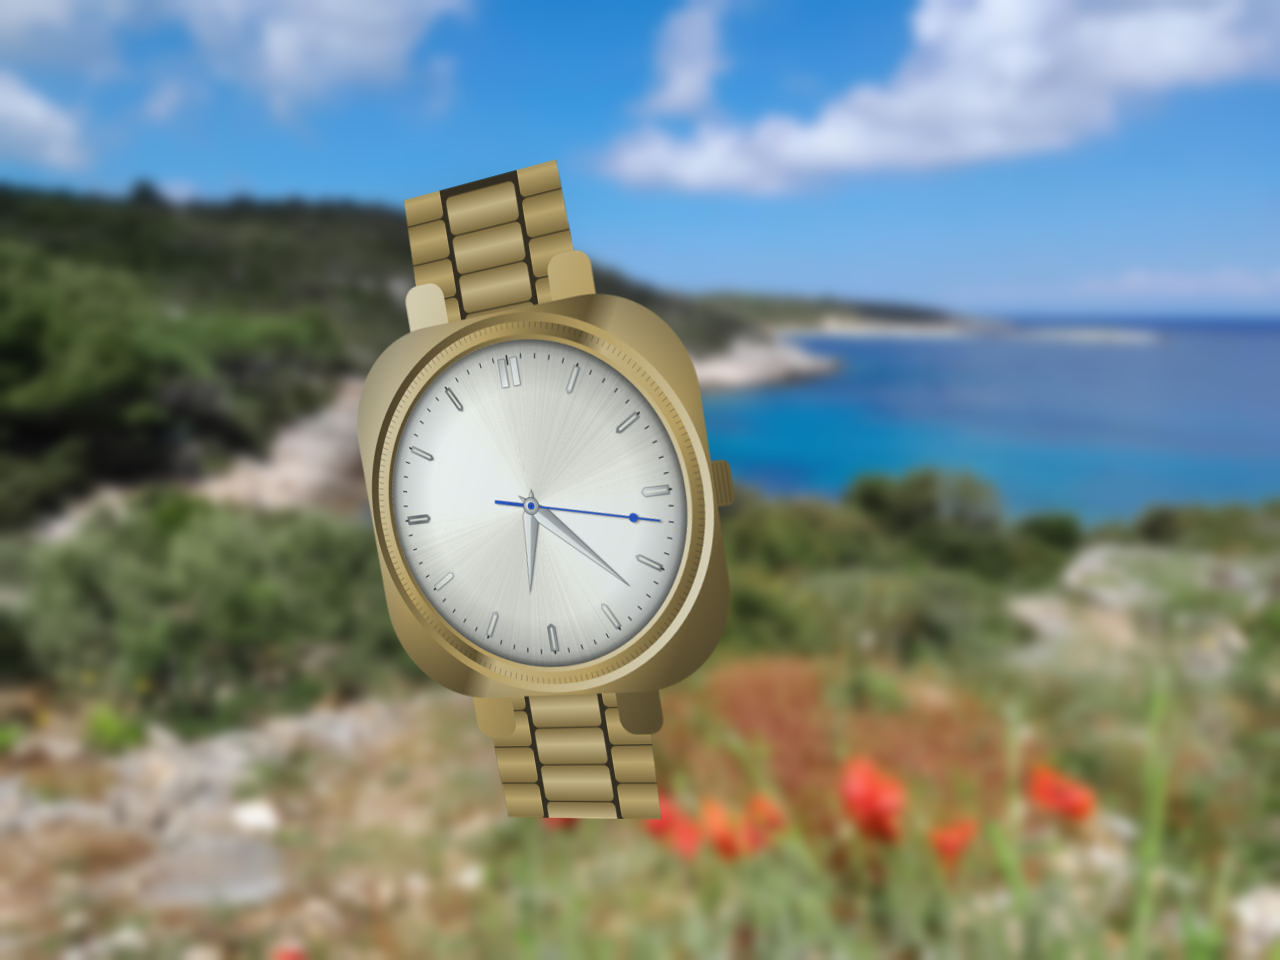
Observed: {"hour": 6, "minute": 22, "second": 17}
